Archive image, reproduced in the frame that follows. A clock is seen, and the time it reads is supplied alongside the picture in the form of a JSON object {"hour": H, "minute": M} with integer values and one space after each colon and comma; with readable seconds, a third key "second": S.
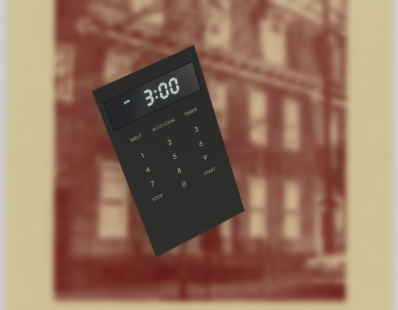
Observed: {"hour": 3, "minute": 0}
